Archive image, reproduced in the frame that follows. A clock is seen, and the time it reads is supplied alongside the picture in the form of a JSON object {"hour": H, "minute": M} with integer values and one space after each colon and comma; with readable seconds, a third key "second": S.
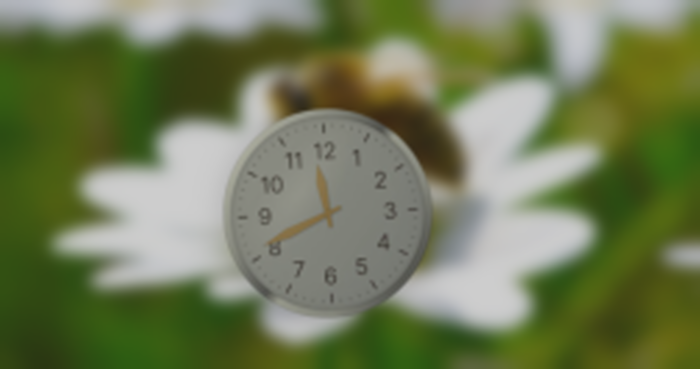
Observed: {"hour": 11, "minute": 41}
